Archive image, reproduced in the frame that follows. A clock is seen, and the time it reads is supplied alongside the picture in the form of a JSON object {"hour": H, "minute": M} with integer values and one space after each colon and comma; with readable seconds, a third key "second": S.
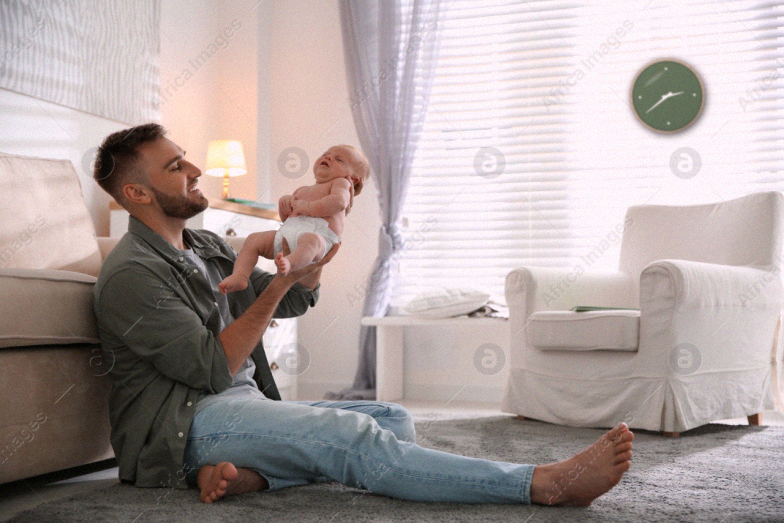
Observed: {"hour": 2, "minute": 39}
